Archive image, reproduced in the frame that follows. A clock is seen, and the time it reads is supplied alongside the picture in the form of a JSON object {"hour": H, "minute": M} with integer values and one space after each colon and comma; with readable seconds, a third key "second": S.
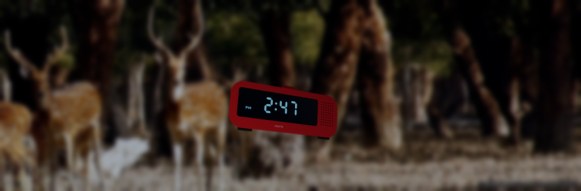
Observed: {"hour": 2, "minute": 47}
